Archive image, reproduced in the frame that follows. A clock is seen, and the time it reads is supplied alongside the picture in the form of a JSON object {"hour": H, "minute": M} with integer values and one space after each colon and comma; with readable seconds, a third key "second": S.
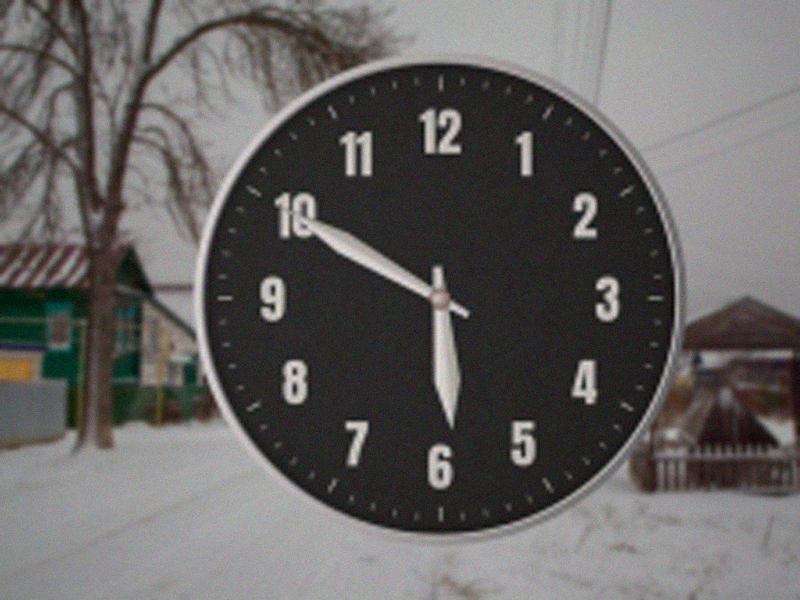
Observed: {"hour": 5, "minute": 50}
